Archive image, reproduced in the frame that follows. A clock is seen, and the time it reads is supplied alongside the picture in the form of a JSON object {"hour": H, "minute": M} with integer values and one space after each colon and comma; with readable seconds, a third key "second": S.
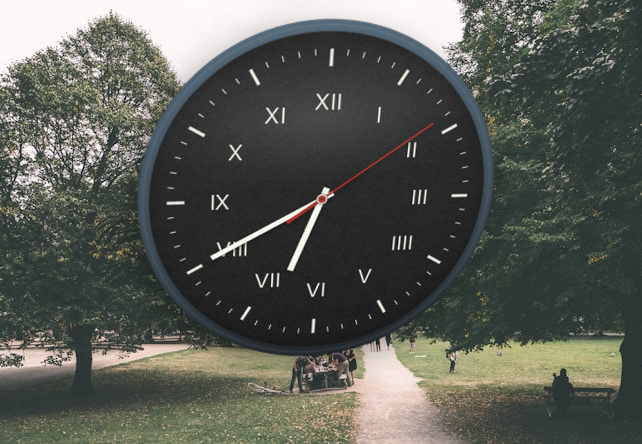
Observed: {"hour": 6, "minute": 40, "second": 9}
